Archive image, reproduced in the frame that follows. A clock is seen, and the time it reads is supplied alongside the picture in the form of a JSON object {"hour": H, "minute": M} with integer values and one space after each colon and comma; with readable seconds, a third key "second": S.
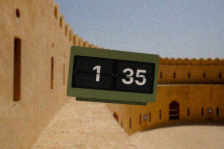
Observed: {"hour": 1, "minute": 35}
